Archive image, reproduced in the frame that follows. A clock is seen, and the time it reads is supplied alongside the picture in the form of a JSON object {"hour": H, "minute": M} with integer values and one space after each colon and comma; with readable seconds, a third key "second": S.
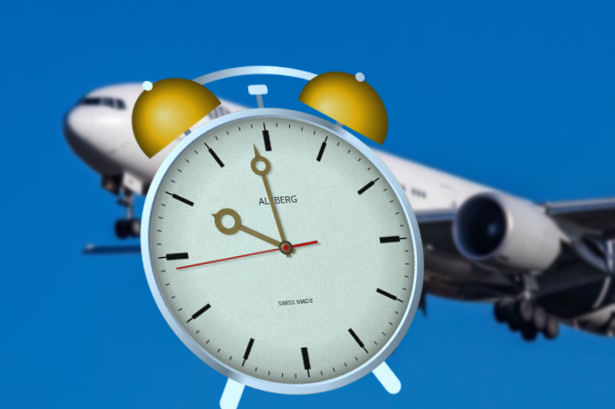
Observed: {"hour": 9, "minute": 58, "second": 44}
